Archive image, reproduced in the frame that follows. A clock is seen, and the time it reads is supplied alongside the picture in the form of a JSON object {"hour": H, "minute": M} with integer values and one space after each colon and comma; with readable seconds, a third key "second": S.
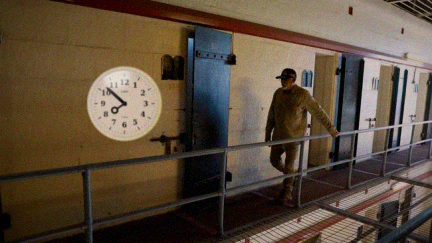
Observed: {"hour": 7, "minute": 52}
